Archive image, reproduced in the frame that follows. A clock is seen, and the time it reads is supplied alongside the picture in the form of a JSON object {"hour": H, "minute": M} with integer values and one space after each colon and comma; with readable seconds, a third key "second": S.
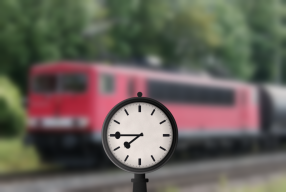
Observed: {"hour": 7, "minute": 45}
